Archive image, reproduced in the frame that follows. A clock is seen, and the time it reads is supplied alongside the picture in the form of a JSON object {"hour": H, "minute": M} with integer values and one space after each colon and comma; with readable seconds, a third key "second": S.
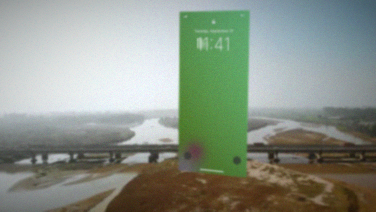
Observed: {"hour": 11, "minute": 41}
